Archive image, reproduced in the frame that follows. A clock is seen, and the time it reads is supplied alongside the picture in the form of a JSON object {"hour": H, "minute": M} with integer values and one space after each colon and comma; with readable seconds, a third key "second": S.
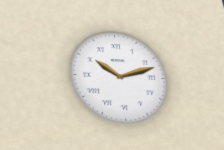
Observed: {"hour": 10, "minute": 12}
